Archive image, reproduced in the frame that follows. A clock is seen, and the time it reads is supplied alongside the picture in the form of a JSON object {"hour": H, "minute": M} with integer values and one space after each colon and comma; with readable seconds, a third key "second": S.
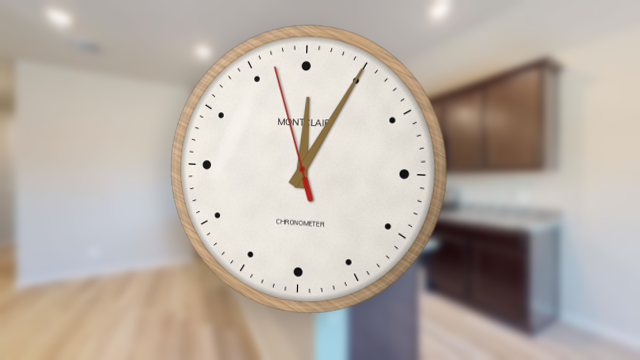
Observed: {"hour": 12, "minute": 4, "second": 57}
